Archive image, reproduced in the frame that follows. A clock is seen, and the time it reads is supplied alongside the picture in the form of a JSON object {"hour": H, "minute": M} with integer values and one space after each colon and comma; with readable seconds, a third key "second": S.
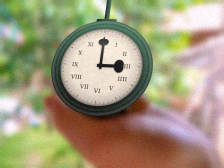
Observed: {"hour": 3, "minute": 0}
